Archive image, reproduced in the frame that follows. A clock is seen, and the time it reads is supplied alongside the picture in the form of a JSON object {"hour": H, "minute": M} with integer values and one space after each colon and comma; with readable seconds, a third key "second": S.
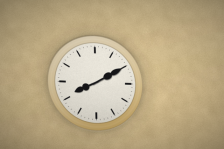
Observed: {"hour": 8, "minute": 10}
